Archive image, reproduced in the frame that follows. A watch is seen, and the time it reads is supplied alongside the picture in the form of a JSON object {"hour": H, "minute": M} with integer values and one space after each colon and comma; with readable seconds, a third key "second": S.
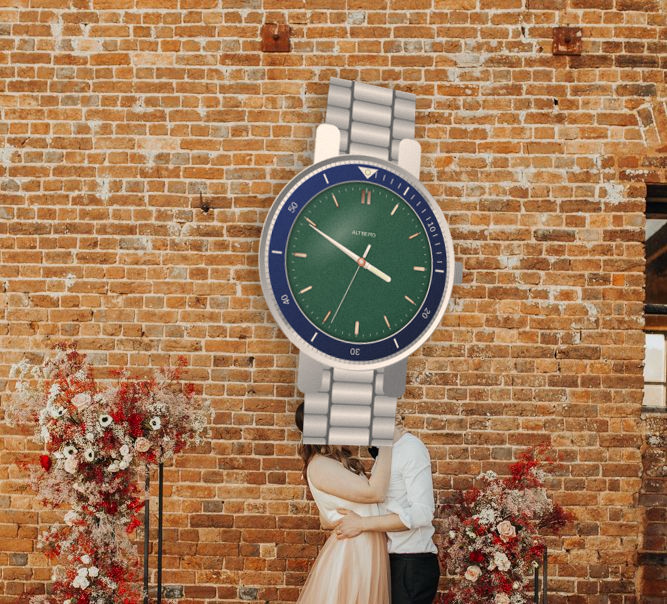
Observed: {"hour": 3, "minute": 49, "second": 34}
